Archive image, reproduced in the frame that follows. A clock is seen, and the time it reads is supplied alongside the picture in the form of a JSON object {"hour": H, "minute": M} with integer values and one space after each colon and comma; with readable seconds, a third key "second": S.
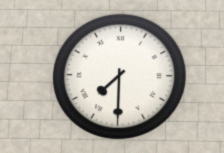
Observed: {"hour": 7, "minute": 30}
